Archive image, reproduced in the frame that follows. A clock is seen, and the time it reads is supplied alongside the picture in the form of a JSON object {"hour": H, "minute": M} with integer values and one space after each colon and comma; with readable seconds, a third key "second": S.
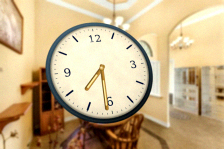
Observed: {"hour": 7, "minute": 31}
